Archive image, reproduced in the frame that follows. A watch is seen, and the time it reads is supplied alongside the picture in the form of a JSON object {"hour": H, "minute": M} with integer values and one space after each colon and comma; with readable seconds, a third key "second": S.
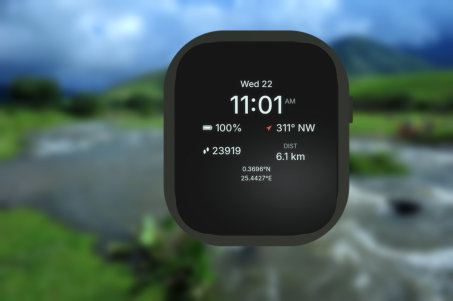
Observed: {"hour": 11, "minute": 1}
